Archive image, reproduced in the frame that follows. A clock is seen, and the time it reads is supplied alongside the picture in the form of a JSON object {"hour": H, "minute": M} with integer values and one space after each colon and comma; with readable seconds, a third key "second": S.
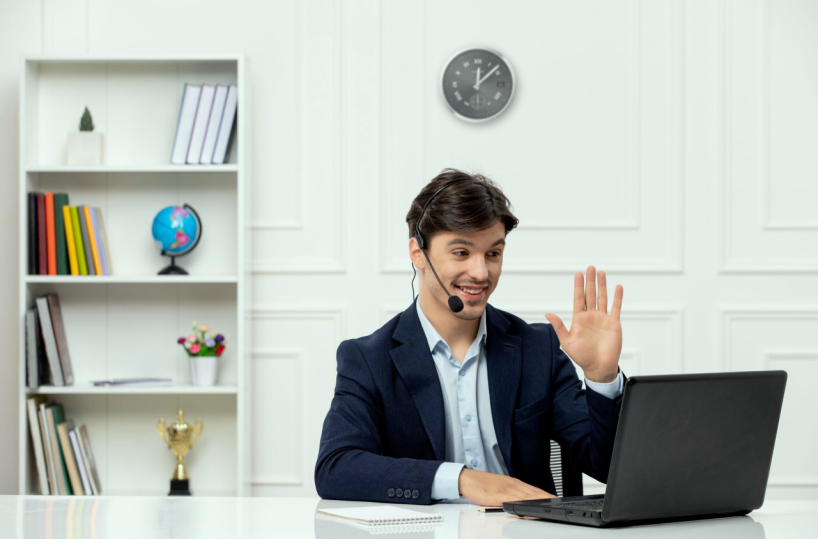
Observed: {"hour": 12, "minute": 8}
